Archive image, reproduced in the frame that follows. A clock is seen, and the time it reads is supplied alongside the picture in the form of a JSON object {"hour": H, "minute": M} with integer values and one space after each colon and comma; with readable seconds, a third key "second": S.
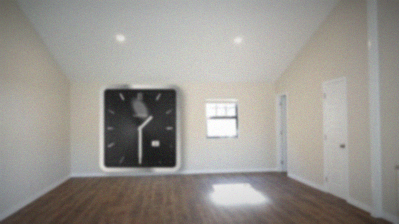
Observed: {"hour": 1, "minute": 30}
